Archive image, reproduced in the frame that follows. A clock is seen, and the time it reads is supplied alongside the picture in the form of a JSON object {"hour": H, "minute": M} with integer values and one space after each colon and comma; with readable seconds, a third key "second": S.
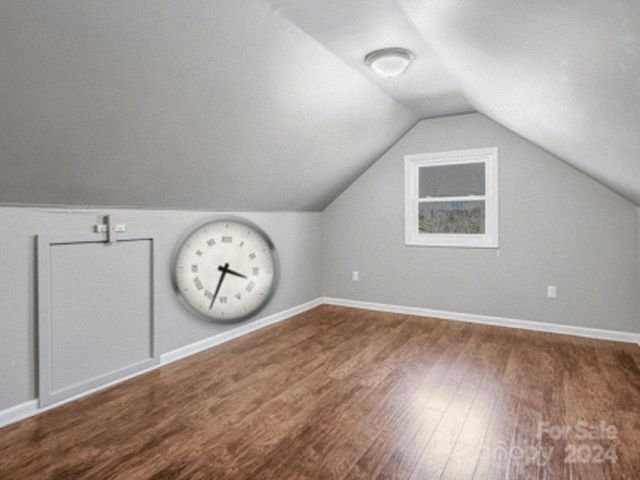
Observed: {"hour": 3, "minute": 33}
